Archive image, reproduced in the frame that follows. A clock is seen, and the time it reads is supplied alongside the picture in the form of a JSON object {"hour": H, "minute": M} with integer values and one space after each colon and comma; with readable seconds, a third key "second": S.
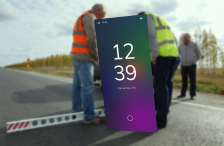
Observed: {"hour": 12, "minute": 39}
